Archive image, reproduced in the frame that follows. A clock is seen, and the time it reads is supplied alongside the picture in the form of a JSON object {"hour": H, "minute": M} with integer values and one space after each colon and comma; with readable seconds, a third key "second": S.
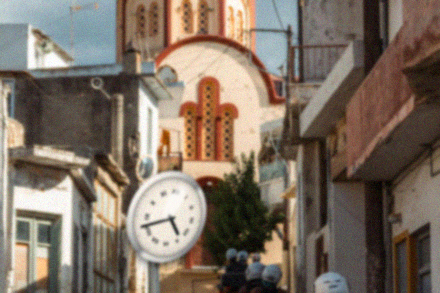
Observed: {"hour": 4, "minute": 42}
